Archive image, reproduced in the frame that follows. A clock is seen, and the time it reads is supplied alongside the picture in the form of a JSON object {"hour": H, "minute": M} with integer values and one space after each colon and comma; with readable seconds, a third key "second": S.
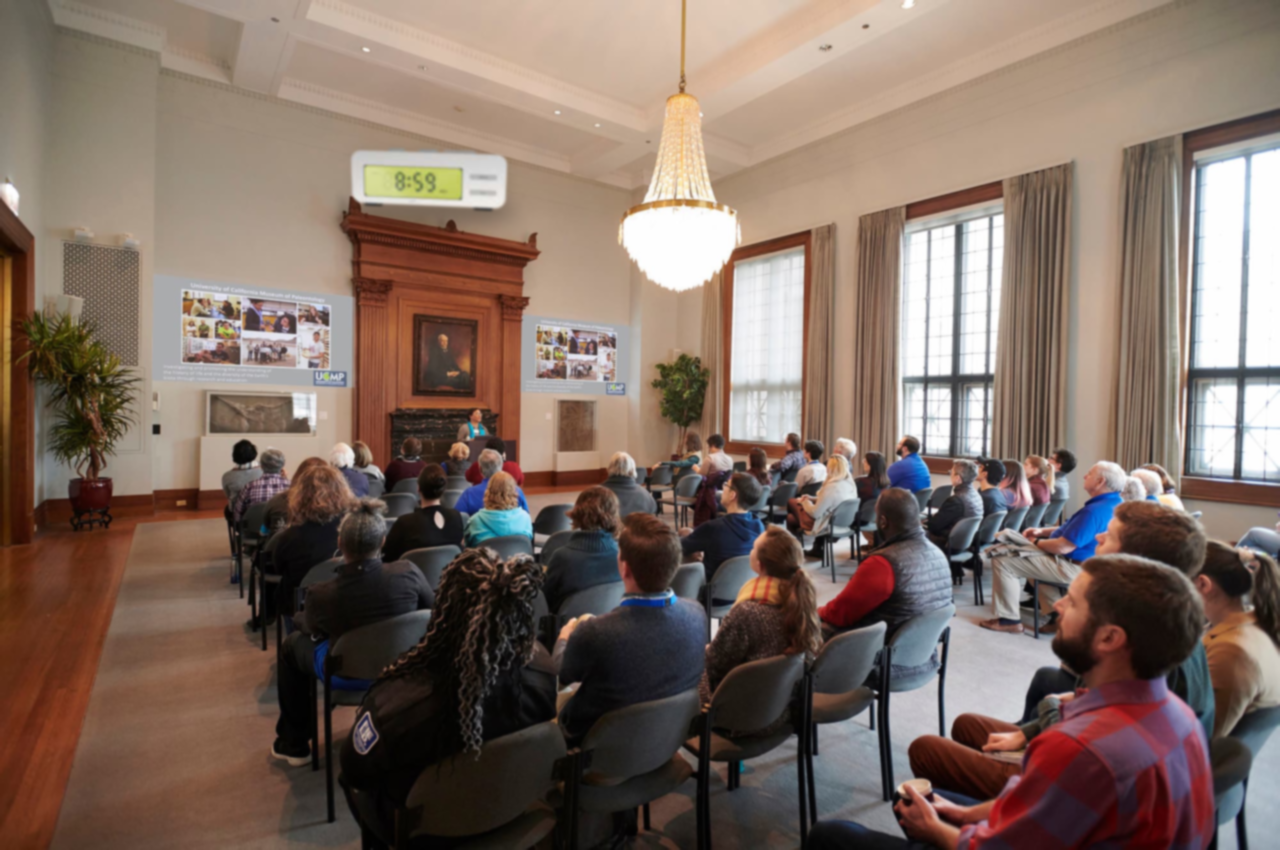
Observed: {"hour": 8, "minute": 59}
